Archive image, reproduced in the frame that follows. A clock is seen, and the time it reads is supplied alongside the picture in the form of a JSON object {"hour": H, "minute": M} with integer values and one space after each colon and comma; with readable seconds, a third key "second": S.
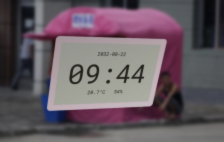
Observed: {"hour": 9, "minute": 44}
